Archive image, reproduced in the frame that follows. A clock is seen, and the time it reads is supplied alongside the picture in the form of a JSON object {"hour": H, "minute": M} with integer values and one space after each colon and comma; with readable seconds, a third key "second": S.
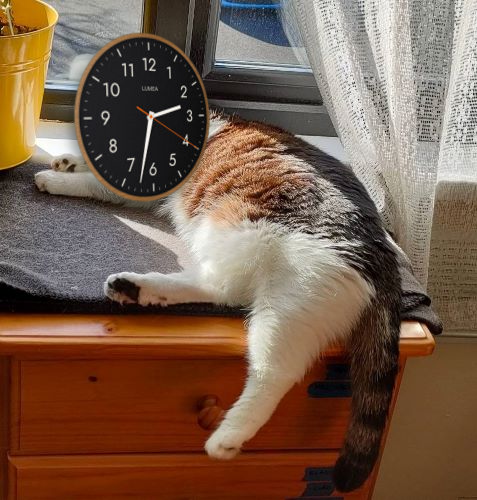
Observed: {"hour": 2, "minute": 32, "second": 20}
